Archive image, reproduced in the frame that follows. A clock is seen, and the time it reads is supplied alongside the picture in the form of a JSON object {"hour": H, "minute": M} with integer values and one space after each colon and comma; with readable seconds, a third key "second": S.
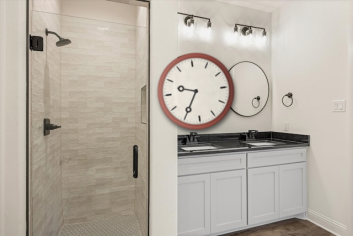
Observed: {"hour": 9, "minute": 35}
